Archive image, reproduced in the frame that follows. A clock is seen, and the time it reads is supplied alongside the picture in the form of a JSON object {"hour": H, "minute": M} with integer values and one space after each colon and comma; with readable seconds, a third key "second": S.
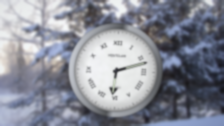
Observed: {"hour": 6, "minute": 12}
